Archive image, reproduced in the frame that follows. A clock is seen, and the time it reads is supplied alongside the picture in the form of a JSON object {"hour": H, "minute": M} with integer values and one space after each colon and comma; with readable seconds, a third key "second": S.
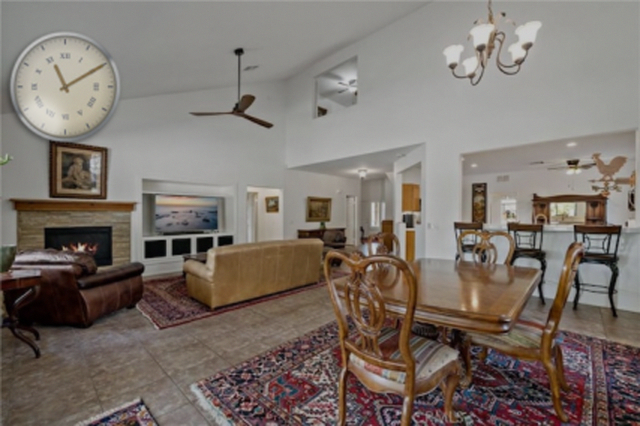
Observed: {"hour": 11, "minute": 10}
